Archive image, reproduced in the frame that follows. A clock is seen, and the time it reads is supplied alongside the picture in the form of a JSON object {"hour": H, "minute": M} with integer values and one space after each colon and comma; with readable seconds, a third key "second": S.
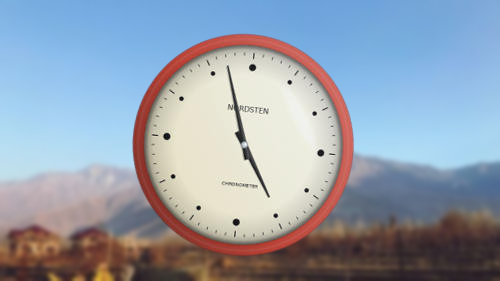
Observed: {"hour": 4, "minute": 57}
